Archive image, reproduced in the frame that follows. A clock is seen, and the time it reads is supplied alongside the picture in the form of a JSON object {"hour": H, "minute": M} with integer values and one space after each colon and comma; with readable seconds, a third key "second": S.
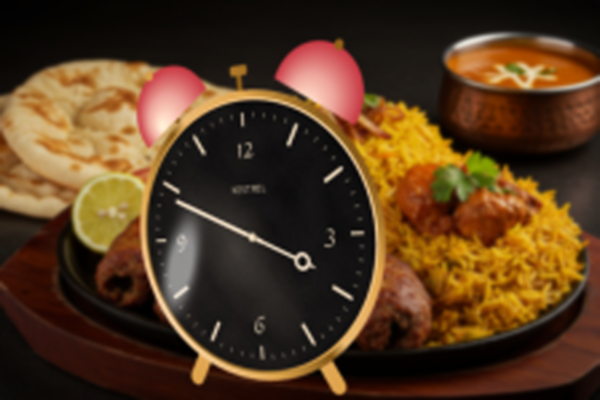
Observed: {"hour": 3, "minute": 49}
